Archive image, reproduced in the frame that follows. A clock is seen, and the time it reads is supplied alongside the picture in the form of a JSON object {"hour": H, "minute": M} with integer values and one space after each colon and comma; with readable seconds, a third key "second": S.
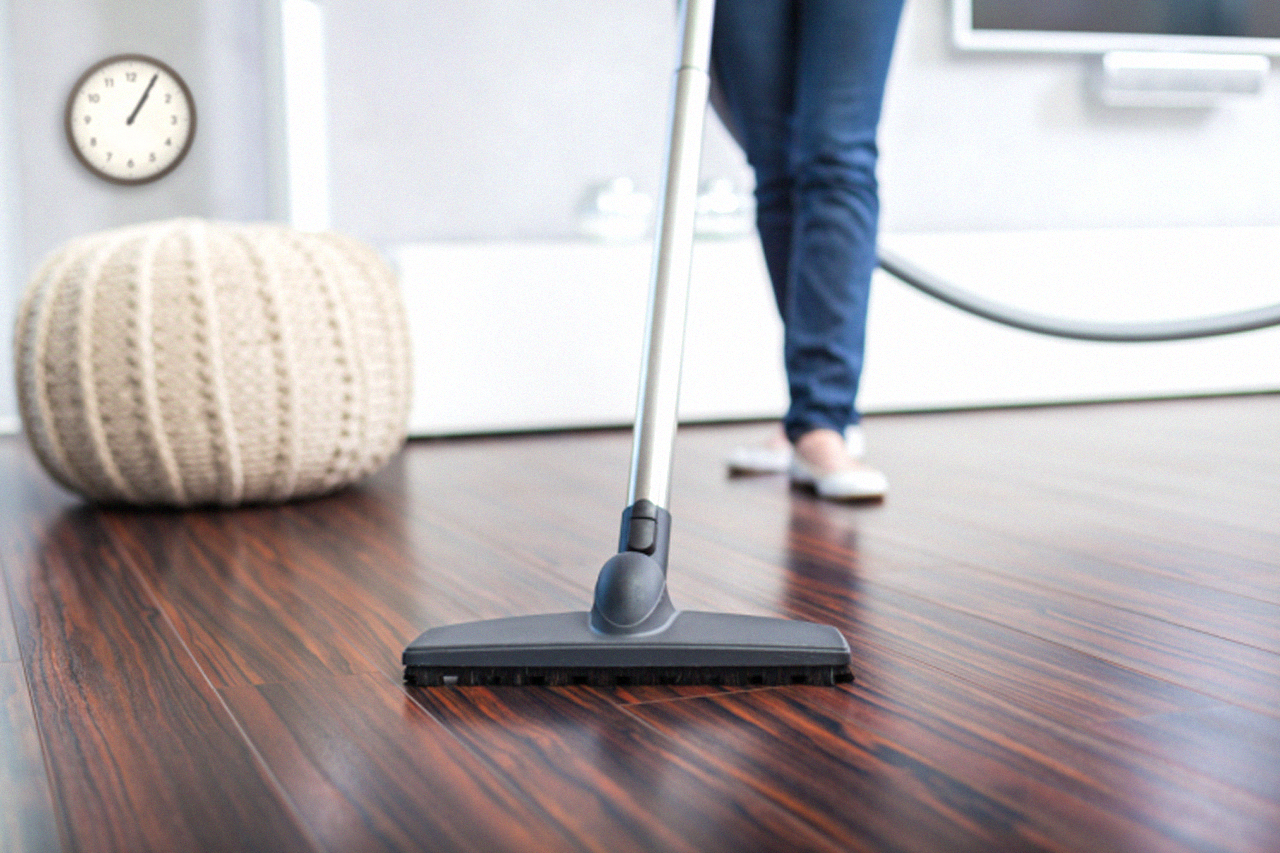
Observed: {"hour": 1, "minute": 5}
